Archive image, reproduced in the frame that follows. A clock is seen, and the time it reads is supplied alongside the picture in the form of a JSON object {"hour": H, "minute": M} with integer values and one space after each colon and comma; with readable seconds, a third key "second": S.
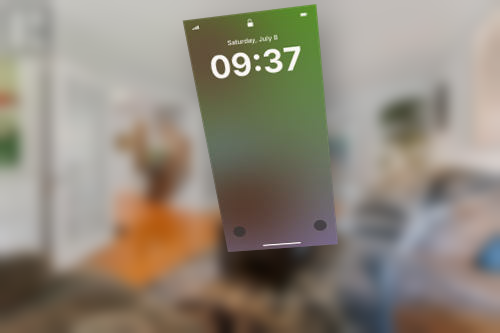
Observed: {"hour": 9, "minute": 37}
